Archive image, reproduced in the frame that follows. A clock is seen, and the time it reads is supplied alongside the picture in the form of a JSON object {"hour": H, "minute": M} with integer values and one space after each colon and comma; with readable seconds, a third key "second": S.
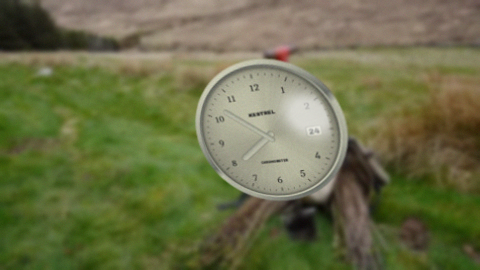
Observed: {"hour": 7, "minute": 52}
